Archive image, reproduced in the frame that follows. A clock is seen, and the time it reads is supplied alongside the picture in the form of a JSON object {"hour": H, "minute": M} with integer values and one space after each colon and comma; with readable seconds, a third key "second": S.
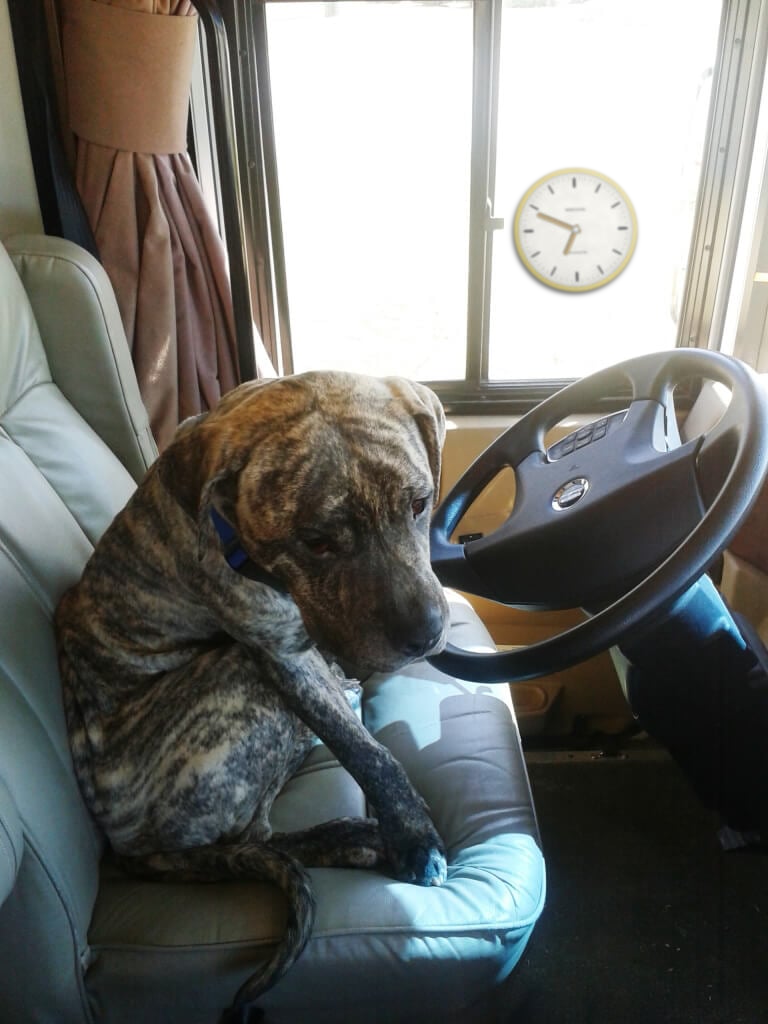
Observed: {"hour": 6, "minute": 49}
